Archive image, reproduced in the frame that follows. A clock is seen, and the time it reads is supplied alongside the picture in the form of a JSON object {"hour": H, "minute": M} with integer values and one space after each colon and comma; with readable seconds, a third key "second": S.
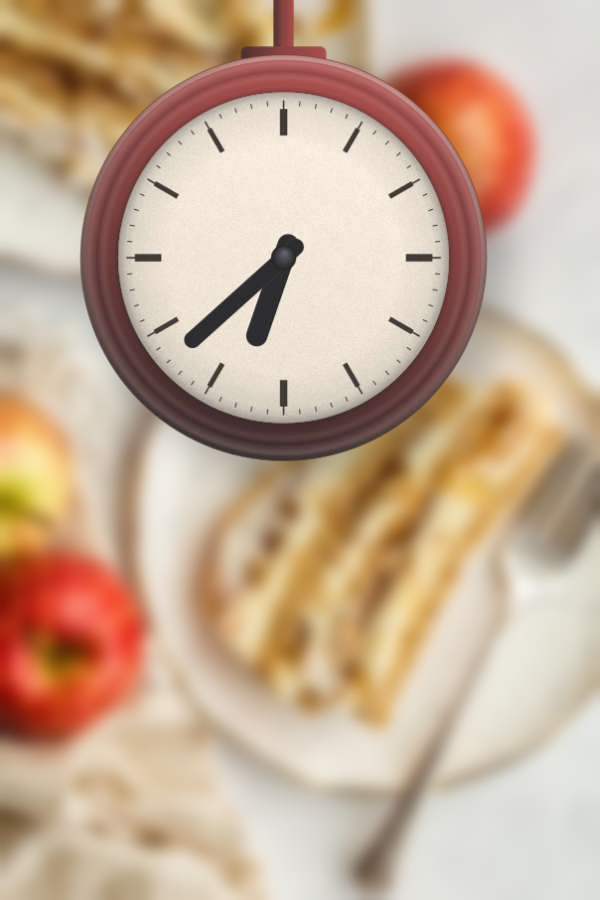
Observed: {"hour": 6, "minute": 38}
